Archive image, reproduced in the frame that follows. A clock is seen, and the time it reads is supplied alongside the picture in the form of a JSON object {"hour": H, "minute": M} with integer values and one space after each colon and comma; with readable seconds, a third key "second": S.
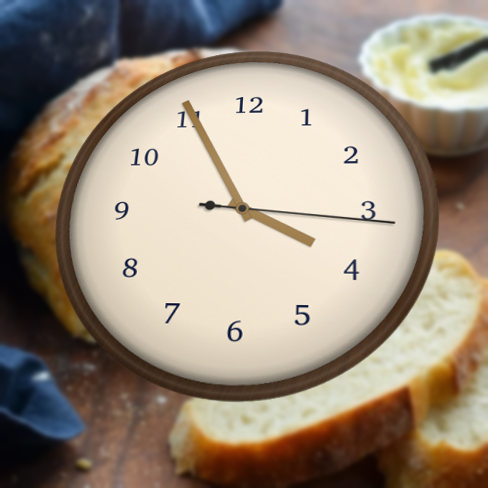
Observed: {"hour": 3, "minute": 55, "second": 16}
